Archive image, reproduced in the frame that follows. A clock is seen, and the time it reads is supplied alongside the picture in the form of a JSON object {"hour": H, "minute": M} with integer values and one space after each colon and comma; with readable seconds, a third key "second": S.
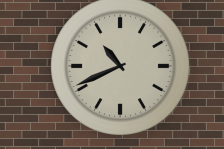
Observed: {"hour": 10, "minute": 41}
